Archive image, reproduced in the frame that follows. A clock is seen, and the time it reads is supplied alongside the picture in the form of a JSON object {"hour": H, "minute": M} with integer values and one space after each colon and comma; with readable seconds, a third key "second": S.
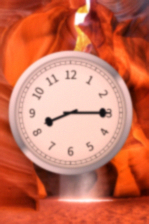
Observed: {"hour": 8, "minute": 15}
